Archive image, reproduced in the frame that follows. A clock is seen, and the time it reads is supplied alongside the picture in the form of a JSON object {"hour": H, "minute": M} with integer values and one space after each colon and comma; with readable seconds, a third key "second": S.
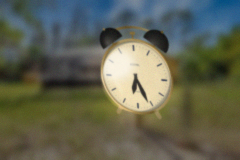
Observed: {"hour": 6, "minute": 26}
